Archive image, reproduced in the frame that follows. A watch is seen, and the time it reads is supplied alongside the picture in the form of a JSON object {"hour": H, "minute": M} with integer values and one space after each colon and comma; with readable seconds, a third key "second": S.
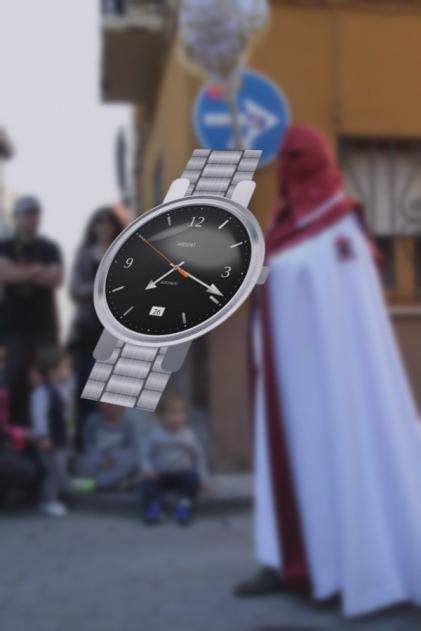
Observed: {"hour": 7, "minute": 18, "second": 50}
